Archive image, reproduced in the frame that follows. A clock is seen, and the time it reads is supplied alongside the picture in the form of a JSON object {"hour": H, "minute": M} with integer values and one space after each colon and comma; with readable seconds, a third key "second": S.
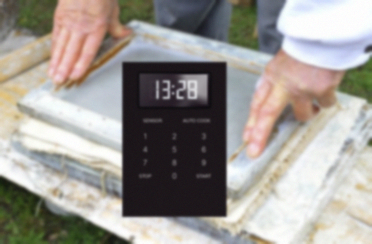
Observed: {"hour": 13, "minute": 28}
